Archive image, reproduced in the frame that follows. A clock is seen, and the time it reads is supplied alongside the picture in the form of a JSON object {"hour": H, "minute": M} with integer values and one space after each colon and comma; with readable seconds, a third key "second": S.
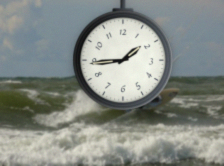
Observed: {"hour": 1, "minute": 44}
